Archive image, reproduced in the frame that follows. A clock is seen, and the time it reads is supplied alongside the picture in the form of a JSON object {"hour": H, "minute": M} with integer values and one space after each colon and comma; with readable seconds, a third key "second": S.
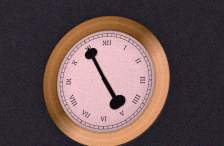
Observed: {"hour": 4, "minute": 55}
